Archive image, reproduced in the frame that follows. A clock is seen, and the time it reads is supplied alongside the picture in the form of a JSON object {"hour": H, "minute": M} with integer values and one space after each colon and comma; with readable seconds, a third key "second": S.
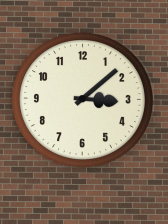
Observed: {"hour": 3, "minute": 8}
